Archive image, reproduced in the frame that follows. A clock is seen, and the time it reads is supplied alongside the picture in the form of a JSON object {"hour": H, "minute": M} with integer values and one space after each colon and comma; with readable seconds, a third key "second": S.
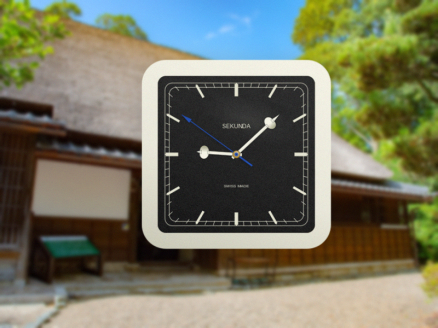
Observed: {"hour": 9, "minute": 7, "second": 51}
